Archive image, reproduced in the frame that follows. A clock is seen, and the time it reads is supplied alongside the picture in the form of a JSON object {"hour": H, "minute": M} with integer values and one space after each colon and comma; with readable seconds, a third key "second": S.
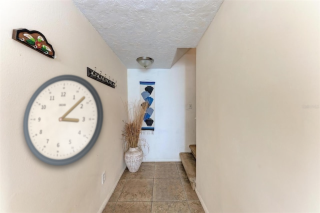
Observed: {"hour": 3, "minute": 8}
